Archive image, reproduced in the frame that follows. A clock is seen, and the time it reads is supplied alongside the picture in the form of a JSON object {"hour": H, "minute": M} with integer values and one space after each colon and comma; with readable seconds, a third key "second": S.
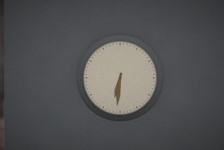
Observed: {"hour": 6, "minute": 31}
